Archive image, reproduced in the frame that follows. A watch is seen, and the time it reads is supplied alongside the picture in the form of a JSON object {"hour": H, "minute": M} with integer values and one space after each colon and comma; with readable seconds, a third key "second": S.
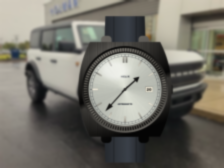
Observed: {"hour": 1, "minute": 37}
